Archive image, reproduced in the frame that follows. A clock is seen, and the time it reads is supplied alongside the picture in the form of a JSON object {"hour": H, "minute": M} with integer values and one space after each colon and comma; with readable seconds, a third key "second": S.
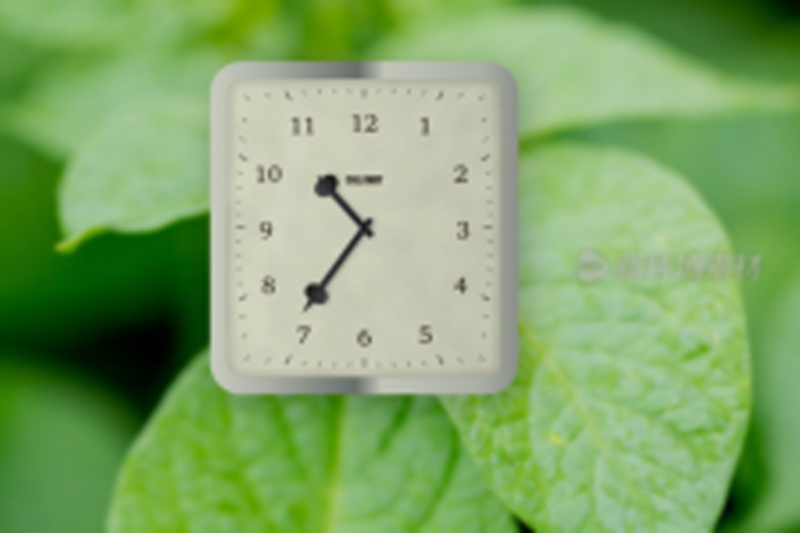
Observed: {"hour": 10, "minute": 36}
